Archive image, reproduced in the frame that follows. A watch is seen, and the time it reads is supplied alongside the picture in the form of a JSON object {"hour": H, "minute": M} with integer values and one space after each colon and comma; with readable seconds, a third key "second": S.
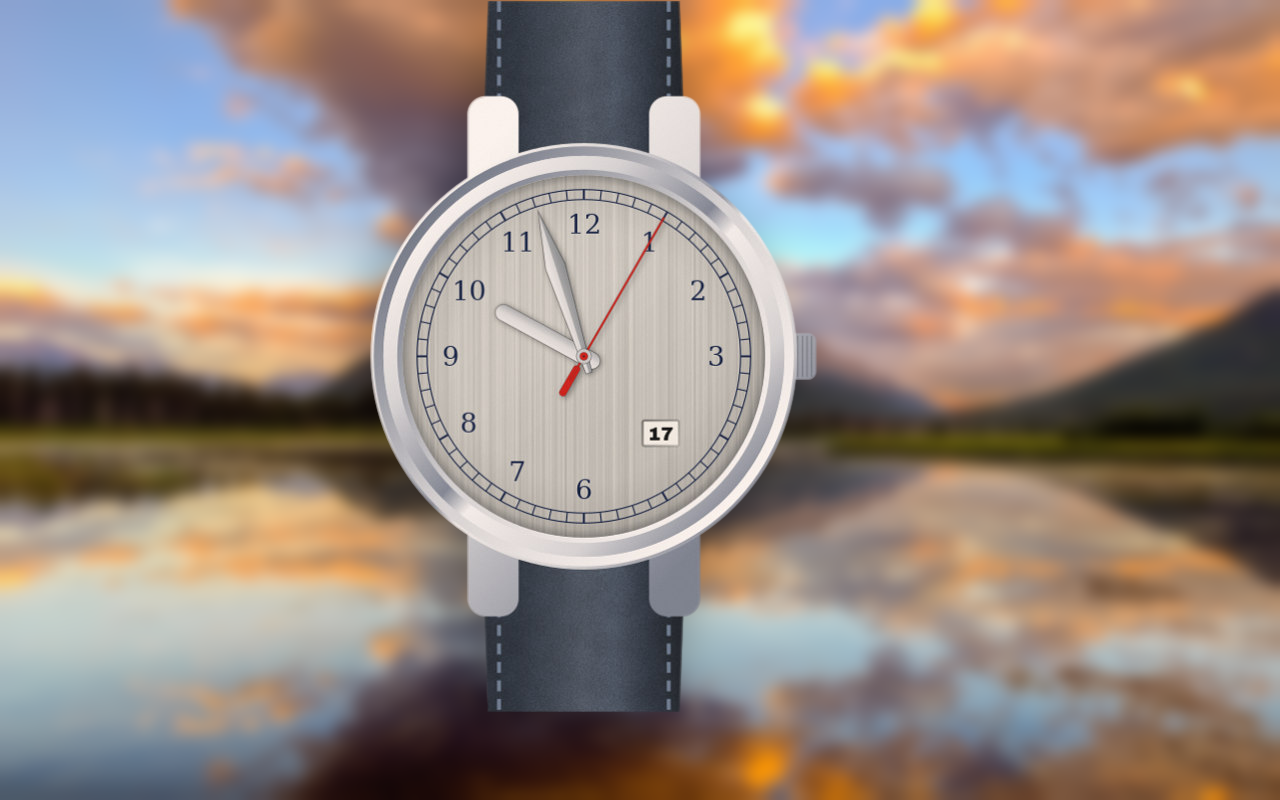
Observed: {"hour": 9, "minute": 57, "second": 5}
